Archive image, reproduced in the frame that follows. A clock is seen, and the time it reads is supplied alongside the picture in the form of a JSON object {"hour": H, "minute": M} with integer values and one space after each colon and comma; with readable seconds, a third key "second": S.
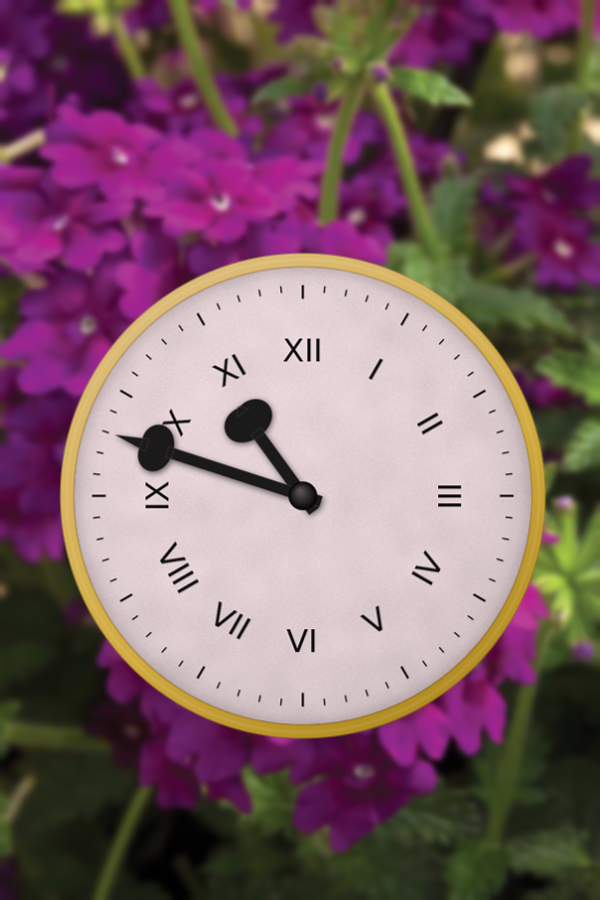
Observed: {"hour": 10, "minute": 48}
